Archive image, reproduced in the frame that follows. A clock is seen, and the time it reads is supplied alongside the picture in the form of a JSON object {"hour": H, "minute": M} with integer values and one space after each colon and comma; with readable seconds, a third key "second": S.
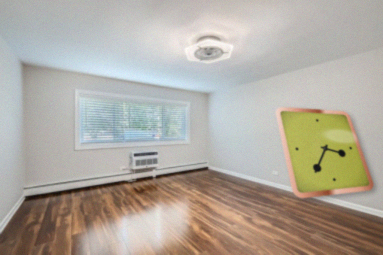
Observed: {"hour": 3, "minute": 36}
